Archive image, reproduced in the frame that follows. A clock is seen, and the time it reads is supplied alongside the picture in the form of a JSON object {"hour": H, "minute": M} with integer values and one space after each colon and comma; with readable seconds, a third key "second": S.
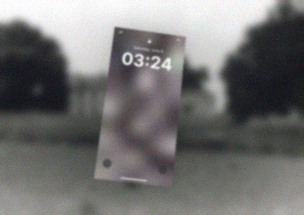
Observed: {"hour": 3, "minute": 24}
